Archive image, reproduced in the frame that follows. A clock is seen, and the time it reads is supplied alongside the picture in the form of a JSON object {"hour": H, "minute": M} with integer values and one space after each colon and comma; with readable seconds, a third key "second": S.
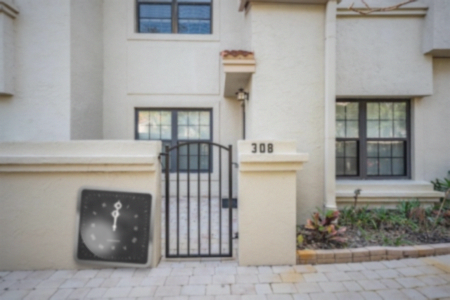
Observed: {"hour": 12, "minute": 1}
